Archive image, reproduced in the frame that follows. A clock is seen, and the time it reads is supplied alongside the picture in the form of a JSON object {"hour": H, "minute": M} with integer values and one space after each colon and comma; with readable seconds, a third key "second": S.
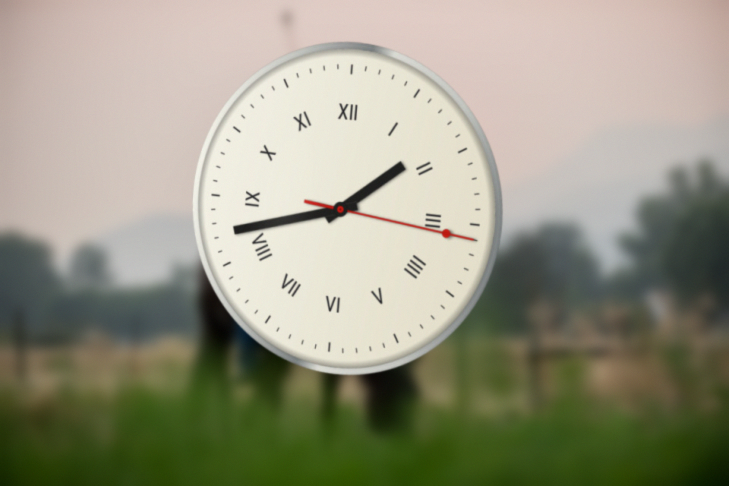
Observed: {"hour": 1, "minute": 42, "second": 16}
